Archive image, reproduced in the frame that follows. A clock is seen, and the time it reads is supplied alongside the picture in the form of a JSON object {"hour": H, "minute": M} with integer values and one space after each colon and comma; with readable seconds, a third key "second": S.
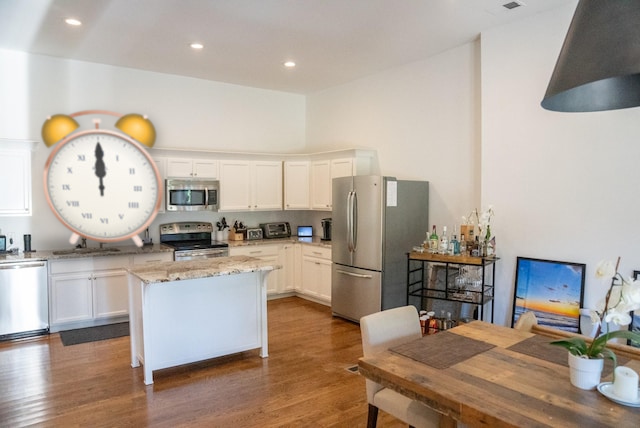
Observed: {"hour": 12, "minute": 0}
